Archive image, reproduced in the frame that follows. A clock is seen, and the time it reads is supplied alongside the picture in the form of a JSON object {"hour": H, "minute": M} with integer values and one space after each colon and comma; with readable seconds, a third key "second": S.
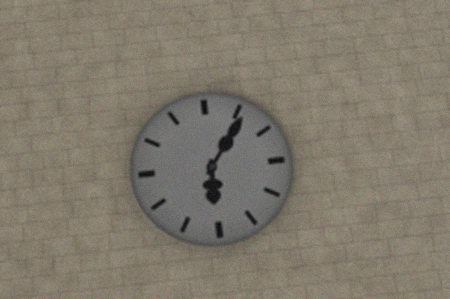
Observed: {"hour": 6, "minute": 6}
